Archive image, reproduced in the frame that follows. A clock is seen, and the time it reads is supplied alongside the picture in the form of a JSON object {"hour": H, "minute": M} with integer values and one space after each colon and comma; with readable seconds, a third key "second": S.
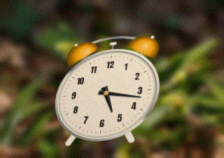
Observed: {"hour": 5, "minute": 17}
